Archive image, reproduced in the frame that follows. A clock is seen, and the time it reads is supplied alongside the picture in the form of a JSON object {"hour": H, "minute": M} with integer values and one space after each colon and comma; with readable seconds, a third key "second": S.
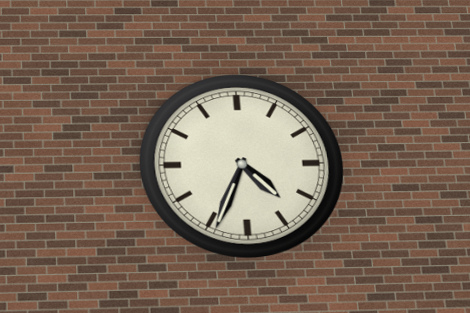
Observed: {"hour": 4, "minute": 34}
